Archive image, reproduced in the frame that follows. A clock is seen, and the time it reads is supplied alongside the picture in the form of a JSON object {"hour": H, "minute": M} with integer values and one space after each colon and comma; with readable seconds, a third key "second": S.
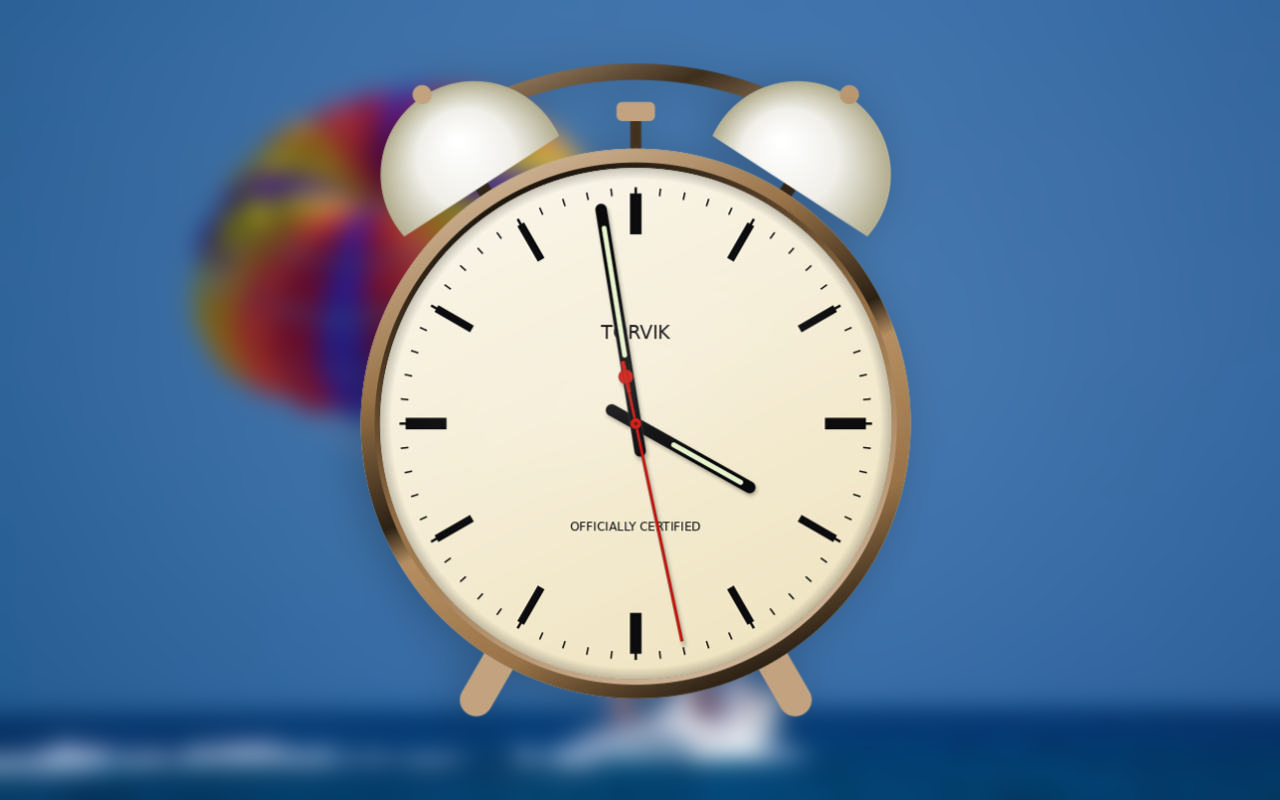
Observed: {"hour": 3, "minute": 58, "second": 28}
